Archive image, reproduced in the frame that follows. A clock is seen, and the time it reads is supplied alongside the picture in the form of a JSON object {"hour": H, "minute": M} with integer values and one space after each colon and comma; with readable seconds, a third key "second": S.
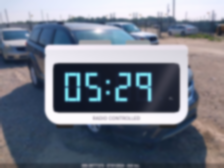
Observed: {"hour": 5, "minute": 29}
